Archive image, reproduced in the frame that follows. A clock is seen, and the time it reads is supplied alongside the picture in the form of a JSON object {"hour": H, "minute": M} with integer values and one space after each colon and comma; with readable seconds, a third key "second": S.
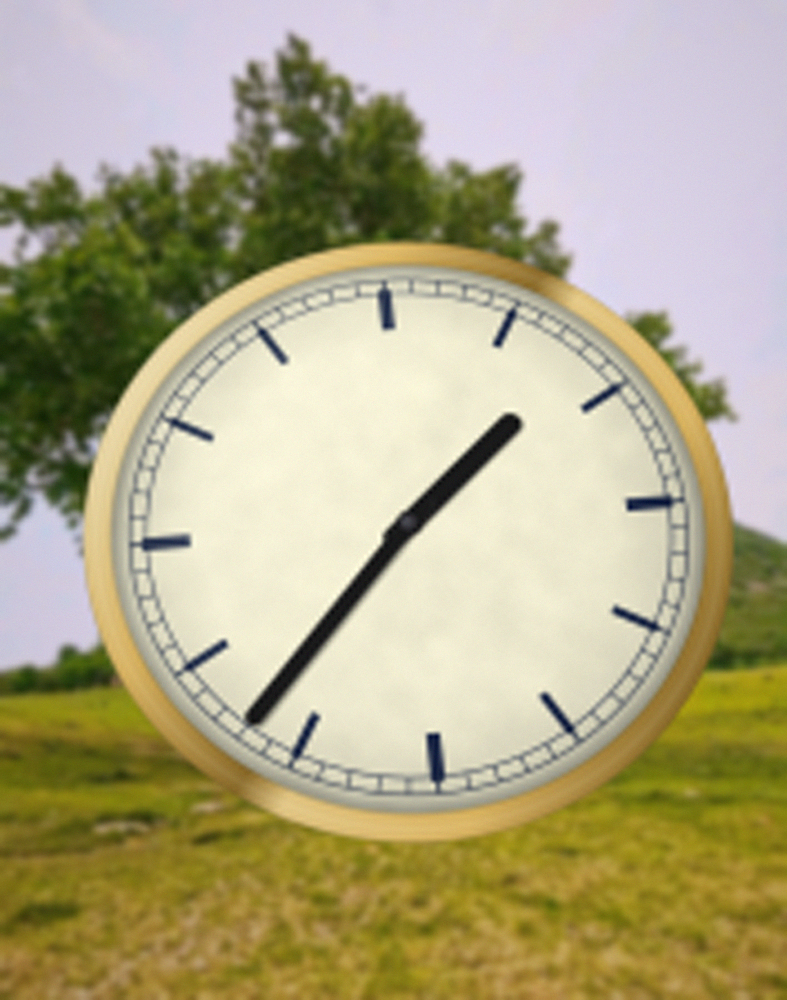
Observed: {"hour": 1, "minute": 37}
